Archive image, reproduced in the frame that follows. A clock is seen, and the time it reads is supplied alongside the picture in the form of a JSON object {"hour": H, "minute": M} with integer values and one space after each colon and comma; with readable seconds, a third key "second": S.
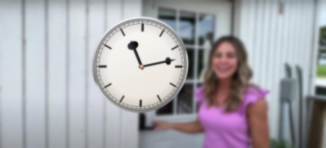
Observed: {"hour": 11, "minute": 13}
